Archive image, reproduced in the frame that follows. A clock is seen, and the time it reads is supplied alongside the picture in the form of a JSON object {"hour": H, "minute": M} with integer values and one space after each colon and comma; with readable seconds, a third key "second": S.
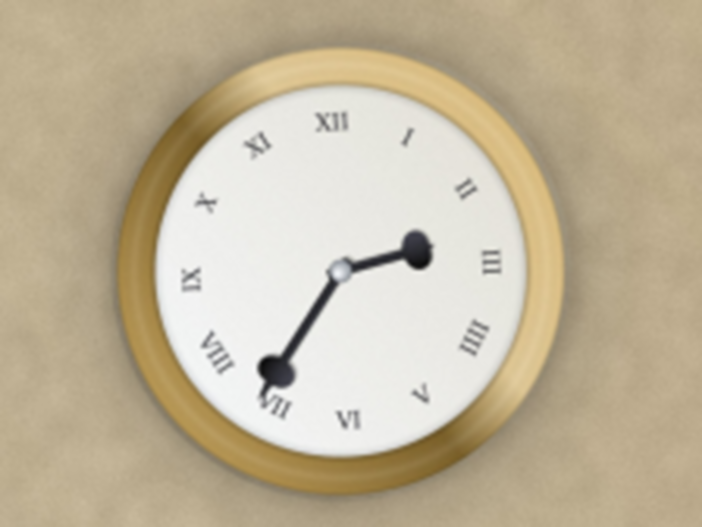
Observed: {"hour": 2, "minute": 36}
